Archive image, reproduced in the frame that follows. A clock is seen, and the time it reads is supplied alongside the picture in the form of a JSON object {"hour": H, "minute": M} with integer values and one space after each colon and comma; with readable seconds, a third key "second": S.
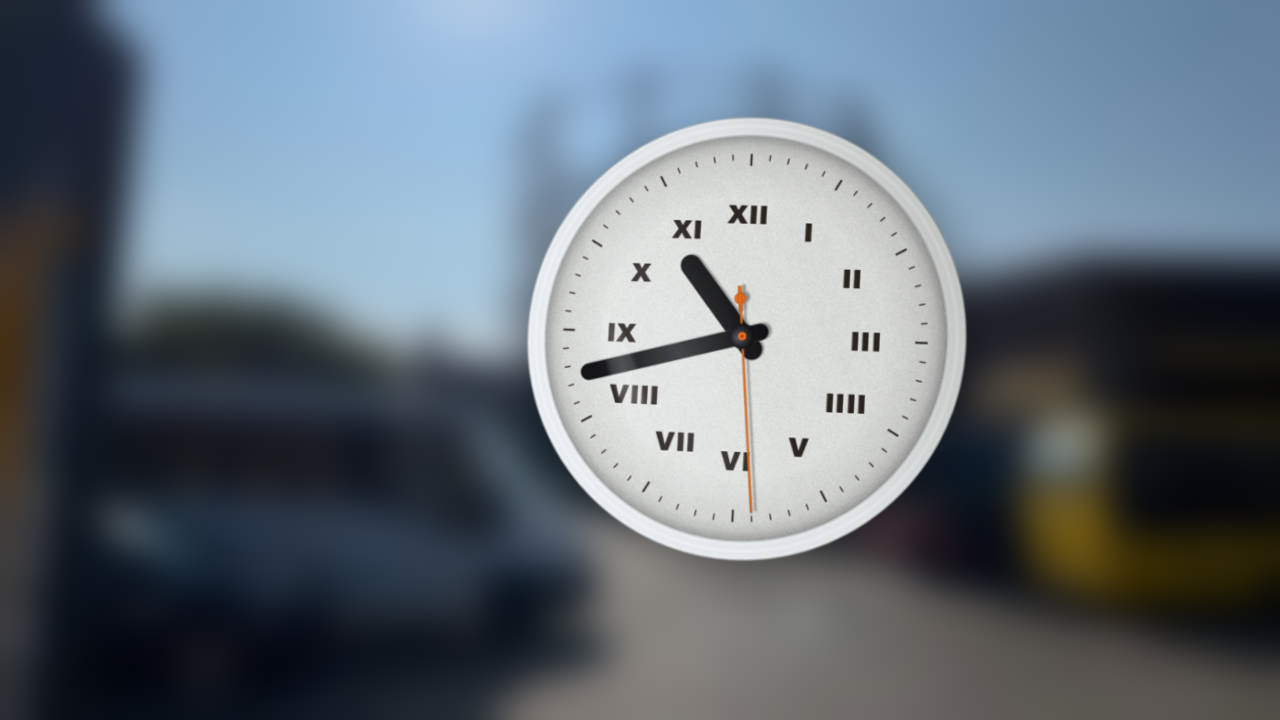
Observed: {"hour": 10, "minute": 42, "second": 29}
